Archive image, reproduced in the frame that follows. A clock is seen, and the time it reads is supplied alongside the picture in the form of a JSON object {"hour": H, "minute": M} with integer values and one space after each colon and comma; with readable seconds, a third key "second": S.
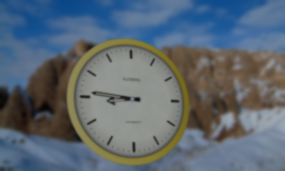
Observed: {"hour": 8, "minute": 46}
